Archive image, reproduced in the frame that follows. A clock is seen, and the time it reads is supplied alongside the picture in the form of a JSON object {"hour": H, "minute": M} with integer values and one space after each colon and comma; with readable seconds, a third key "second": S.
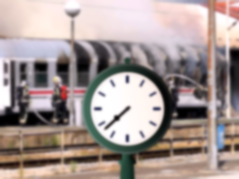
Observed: {"hour": 7, "minute": 38}
